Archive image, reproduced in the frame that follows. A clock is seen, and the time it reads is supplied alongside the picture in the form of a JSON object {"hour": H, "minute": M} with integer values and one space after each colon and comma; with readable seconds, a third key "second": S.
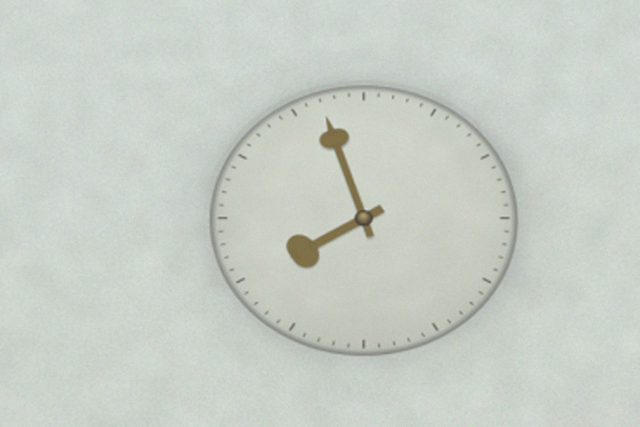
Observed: {"hour": 7, "minute": 57}
